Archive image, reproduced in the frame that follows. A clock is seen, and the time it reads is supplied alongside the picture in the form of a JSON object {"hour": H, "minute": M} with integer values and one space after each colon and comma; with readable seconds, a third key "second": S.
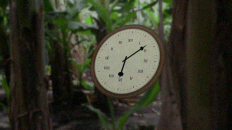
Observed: {"hour": 6, "minute": 8}
